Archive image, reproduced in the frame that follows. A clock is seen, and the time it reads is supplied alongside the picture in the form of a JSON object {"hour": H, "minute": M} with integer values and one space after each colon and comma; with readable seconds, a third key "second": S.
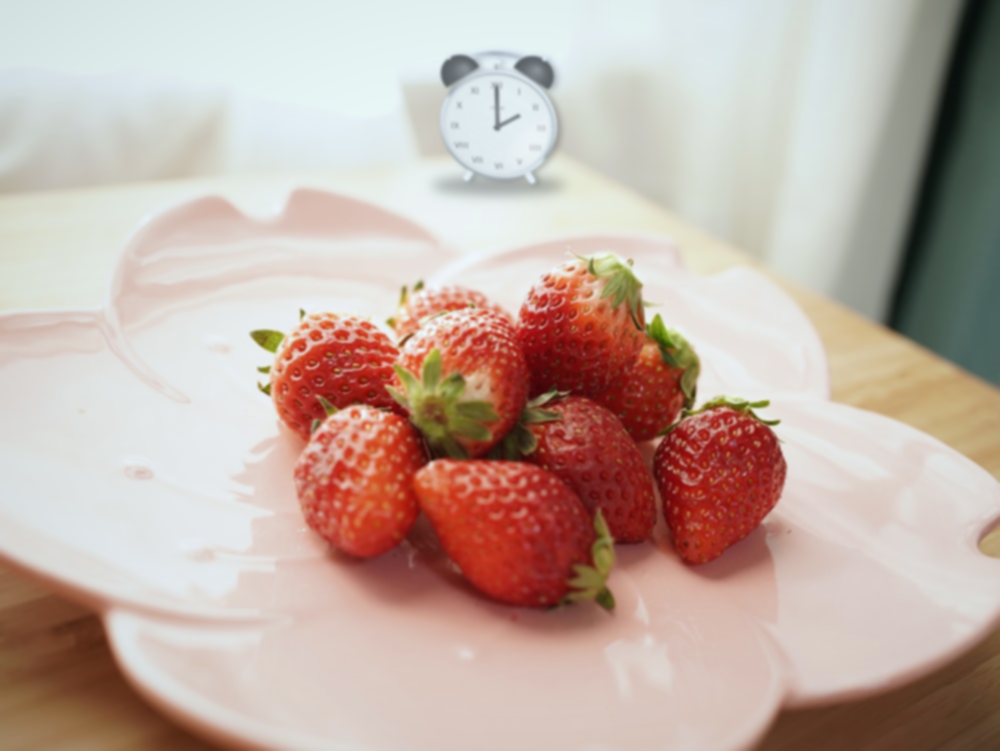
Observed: {"hour": 2, "minute": 0}
